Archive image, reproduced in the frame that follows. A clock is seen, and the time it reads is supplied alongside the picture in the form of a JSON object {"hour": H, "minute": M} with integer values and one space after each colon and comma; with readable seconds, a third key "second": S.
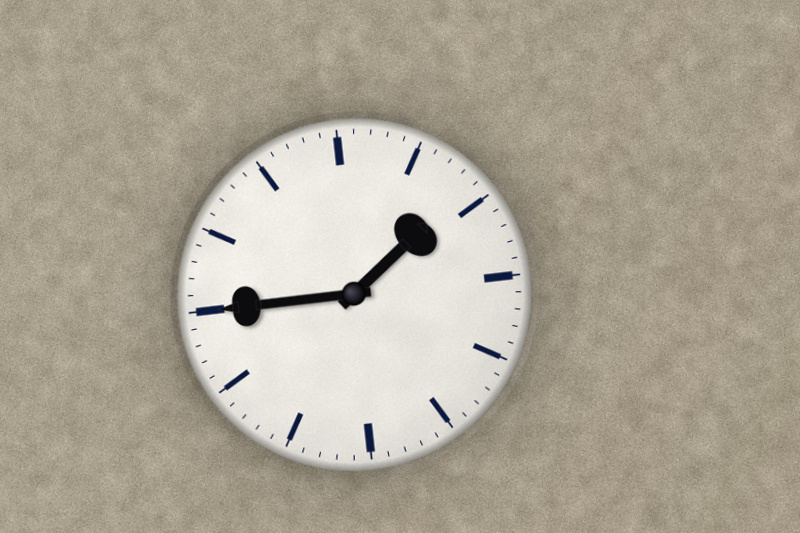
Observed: {"hour": 1, "minute": 45}
